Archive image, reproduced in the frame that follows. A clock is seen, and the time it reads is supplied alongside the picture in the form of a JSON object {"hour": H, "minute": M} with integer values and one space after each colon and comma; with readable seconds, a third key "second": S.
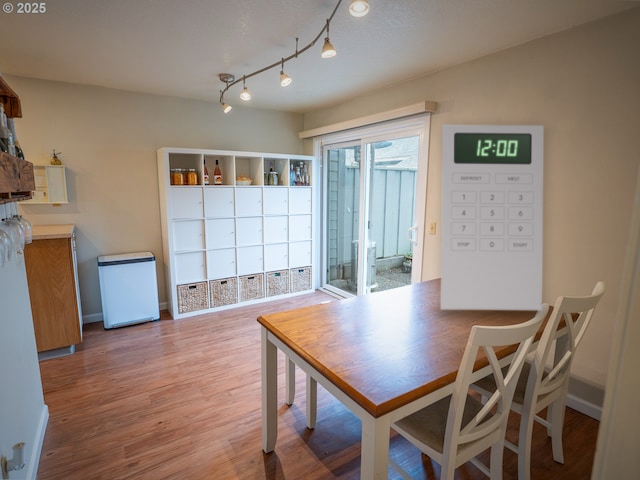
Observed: {"hour": 12, "minute": 0}
